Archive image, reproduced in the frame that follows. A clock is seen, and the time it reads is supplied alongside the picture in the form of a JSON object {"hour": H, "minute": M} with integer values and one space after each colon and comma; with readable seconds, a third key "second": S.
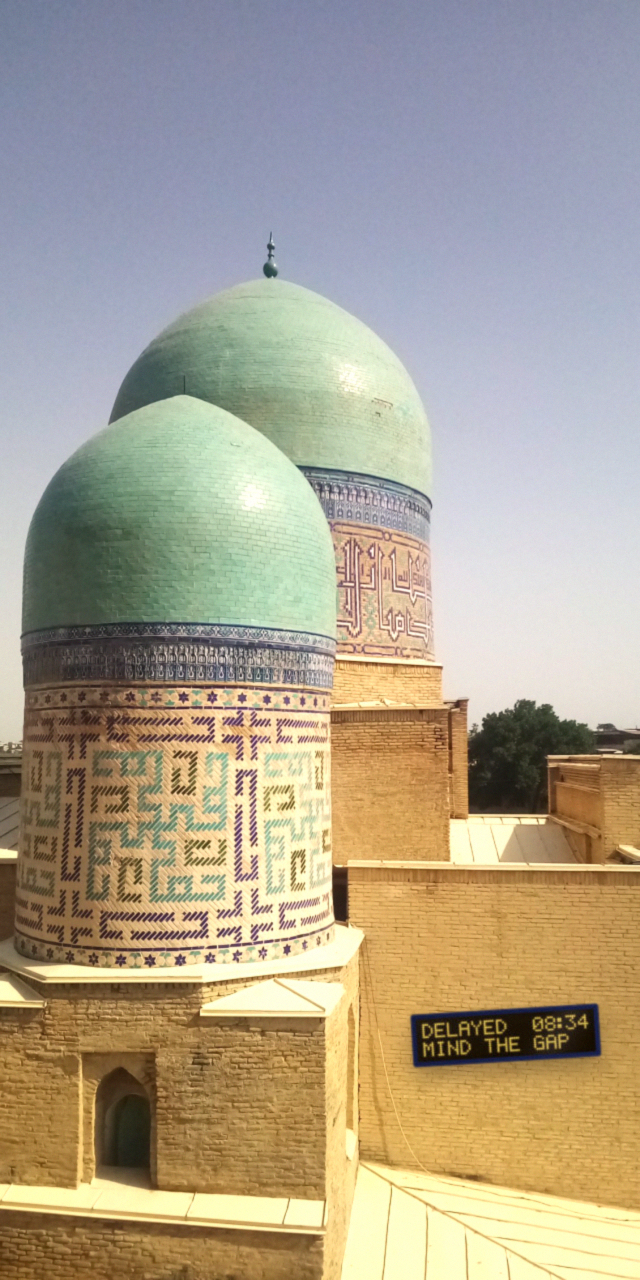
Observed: {"hour": 8, "minute": 34}
